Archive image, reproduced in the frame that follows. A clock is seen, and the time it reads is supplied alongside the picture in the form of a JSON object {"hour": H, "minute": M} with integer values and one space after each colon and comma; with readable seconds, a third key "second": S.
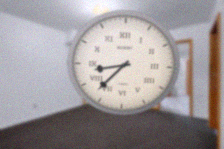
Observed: {"hour": 8, "minute": 37}
